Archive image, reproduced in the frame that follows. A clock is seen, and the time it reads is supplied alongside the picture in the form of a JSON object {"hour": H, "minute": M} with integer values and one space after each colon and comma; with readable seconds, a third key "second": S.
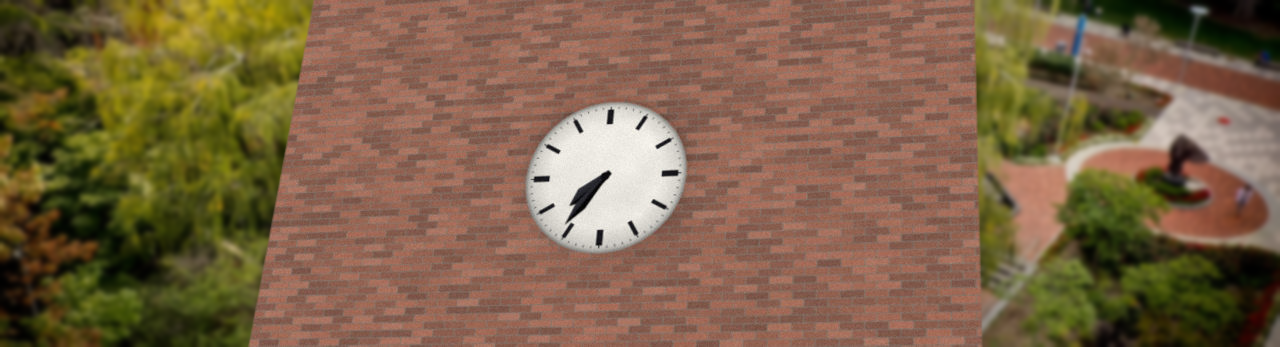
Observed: {"hour": 7, "minute": 36}
